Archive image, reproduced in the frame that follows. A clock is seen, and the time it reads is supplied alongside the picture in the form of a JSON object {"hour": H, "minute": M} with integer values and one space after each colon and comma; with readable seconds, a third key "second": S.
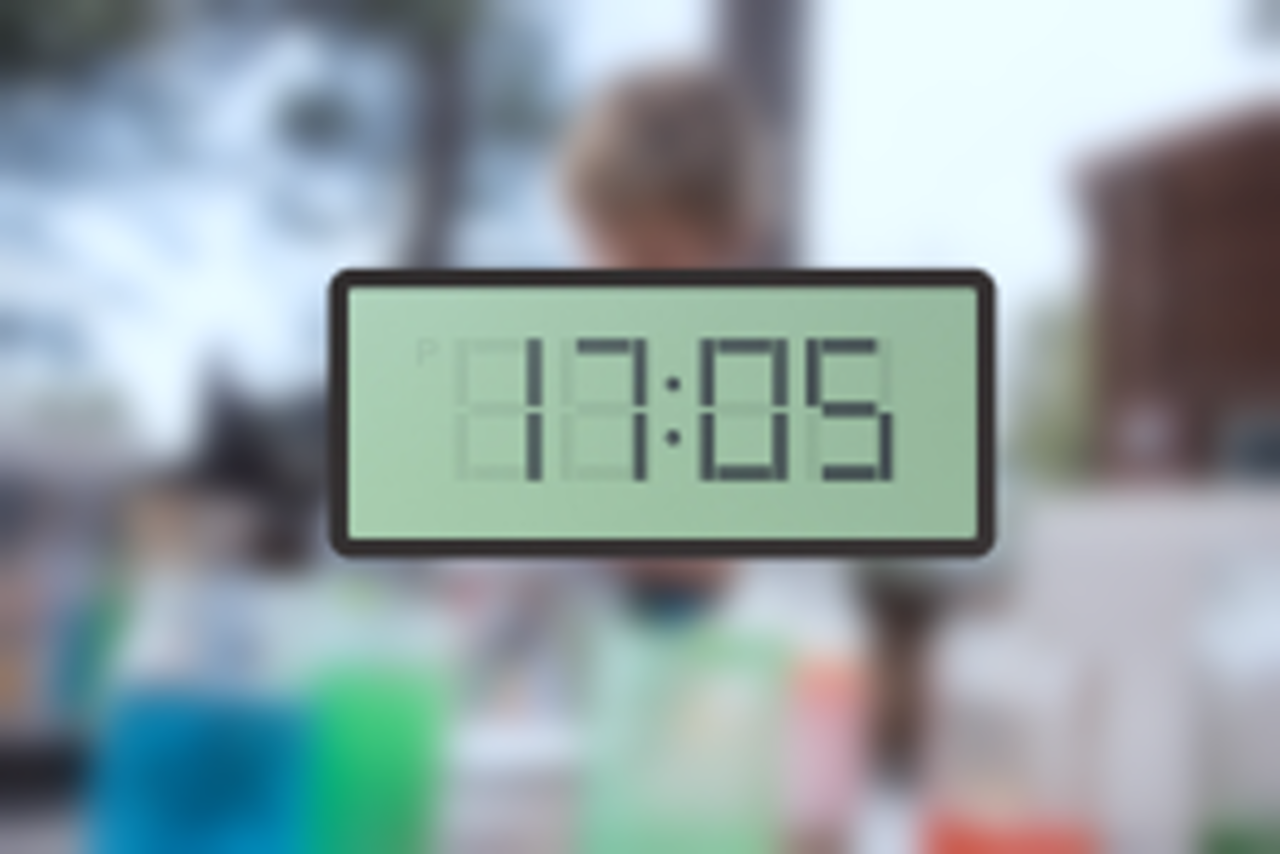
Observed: {"hour": 17, "minute": 5}
